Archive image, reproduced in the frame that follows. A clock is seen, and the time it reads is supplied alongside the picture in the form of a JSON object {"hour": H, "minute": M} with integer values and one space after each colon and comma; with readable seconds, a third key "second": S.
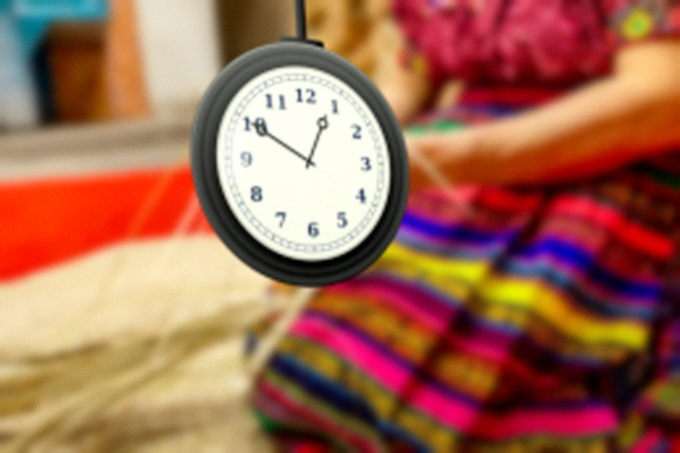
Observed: {"hour": 12, "minute": 50}
